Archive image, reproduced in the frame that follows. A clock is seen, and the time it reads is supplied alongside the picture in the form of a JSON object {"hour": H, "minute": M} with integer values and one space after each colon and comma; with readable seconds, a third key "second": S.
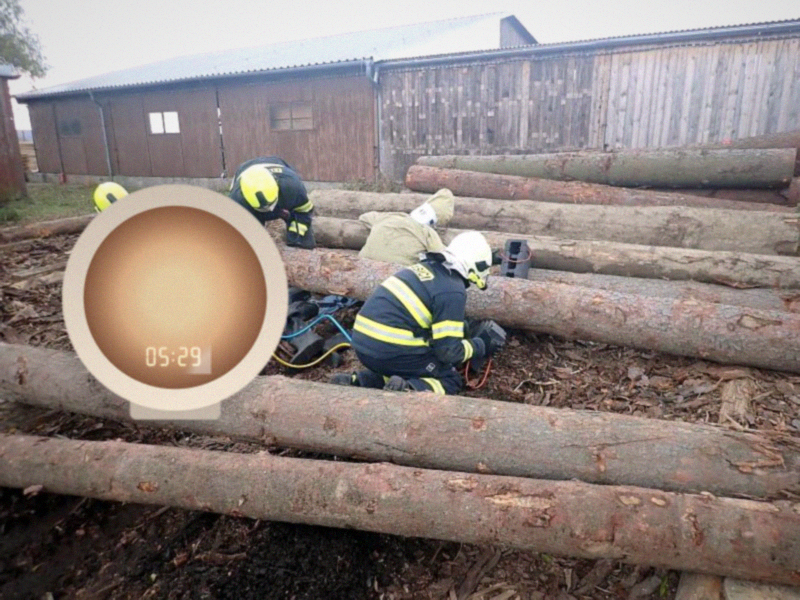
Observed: {"hour": 5, "minute": 29}
